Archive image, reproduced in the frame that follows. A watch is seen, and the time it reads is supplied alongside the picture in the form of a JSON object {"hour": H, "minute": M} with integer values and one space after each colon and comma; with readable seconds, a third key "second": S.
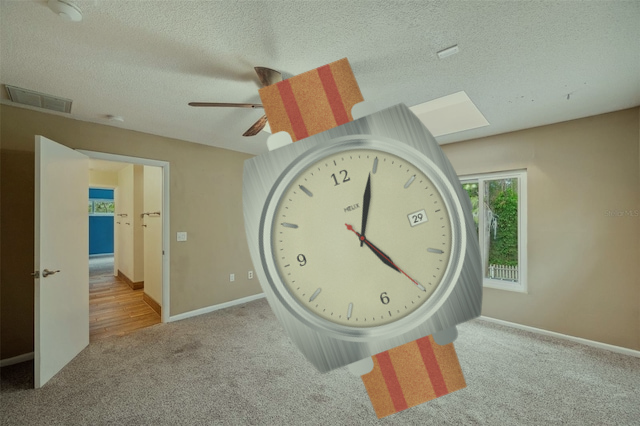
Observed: {"hour": 5, "minute": 4, "second": 25}
